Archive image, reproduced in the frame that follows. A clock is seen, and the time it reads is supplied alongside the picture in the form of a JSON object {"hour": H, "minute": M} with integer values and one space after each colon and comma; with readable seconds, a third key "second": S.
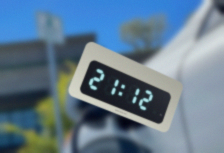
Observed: {"hour": 21, "minute": 12}
